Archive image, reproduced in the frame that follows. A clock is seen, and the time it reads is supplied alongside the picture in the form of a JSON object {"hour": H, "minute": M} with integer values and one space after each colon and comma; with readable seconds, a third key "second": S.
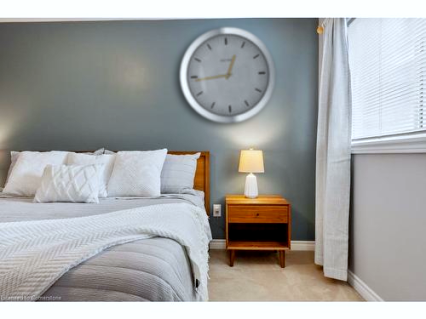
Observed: {"hour": 12, "minute": 44}
